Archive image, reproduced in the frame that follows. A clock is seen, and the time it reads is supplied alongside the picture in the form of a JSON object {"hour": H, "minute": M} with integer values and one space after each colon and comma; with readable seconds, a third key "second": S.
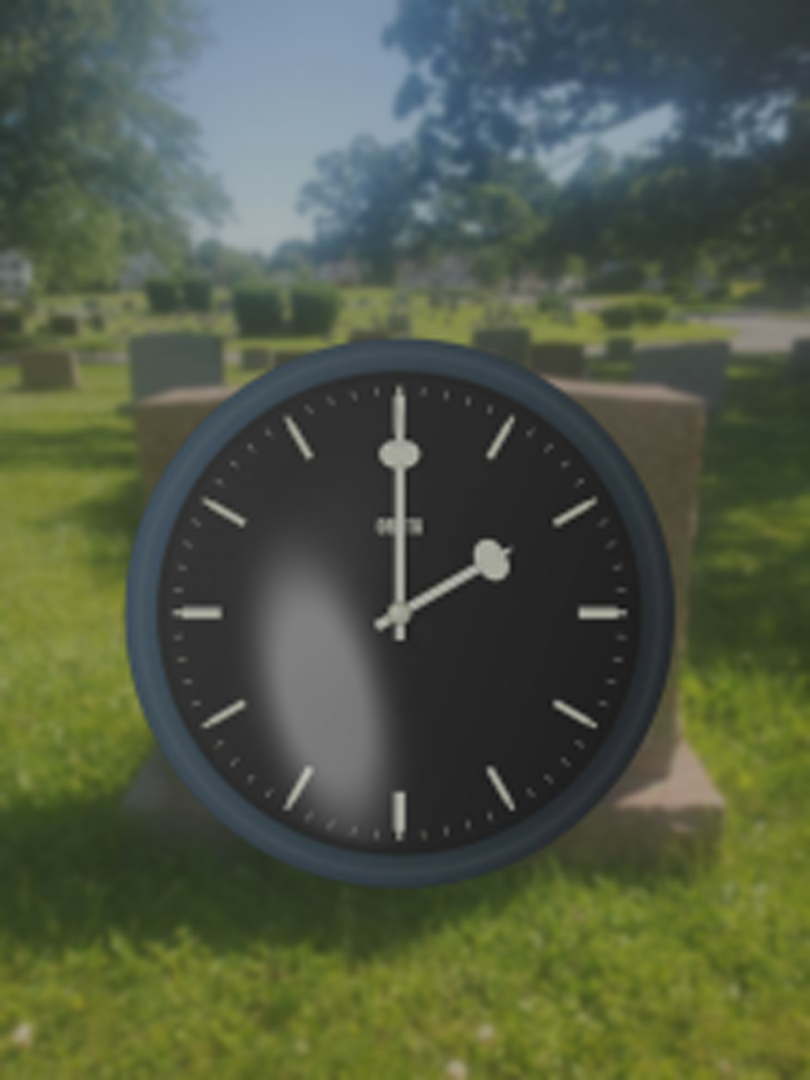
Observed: {"hour": 2, "minute": 0}
